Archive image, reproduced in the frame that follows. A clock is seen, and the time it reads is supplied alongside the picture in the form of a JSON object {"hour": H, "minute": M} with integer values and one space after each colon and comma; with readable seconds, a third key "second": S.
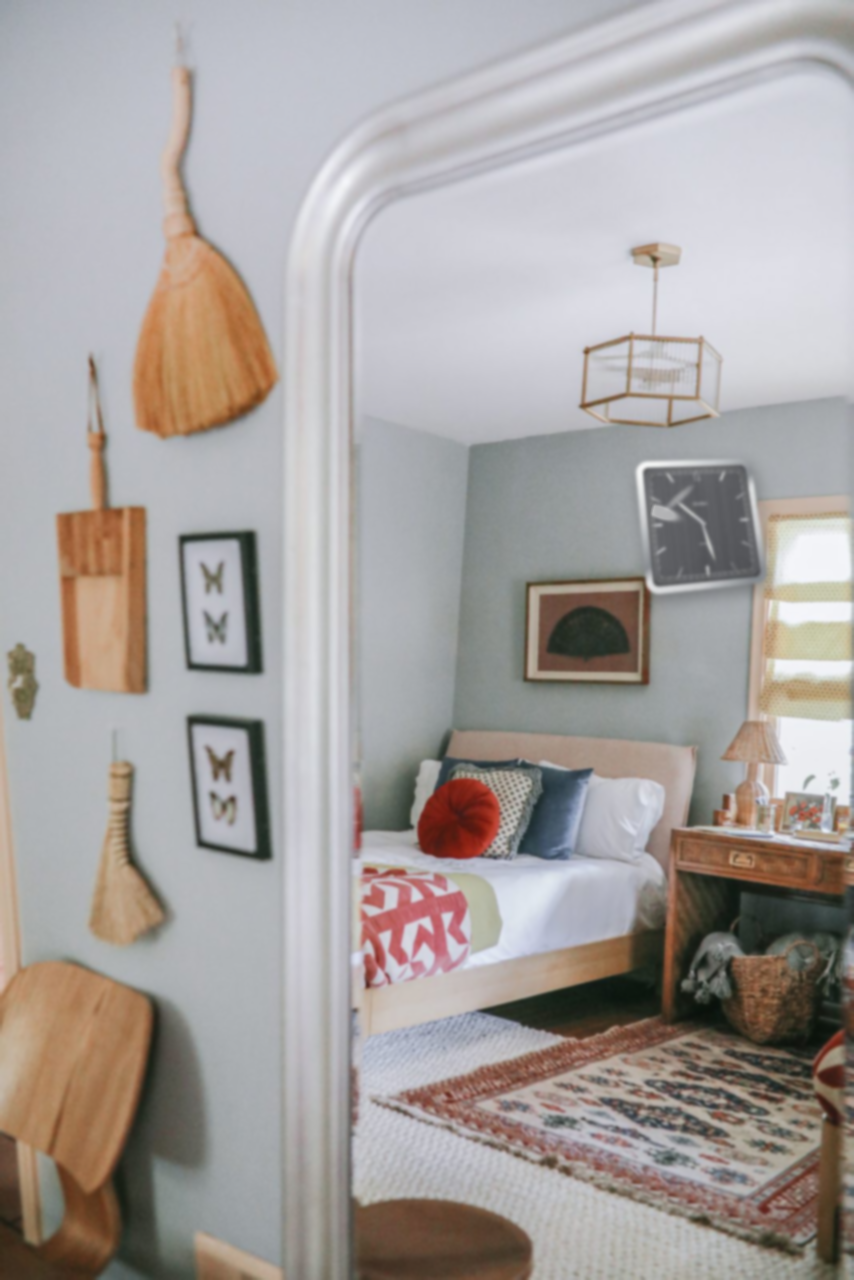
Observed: {"hour": 10, "minute": 28}
